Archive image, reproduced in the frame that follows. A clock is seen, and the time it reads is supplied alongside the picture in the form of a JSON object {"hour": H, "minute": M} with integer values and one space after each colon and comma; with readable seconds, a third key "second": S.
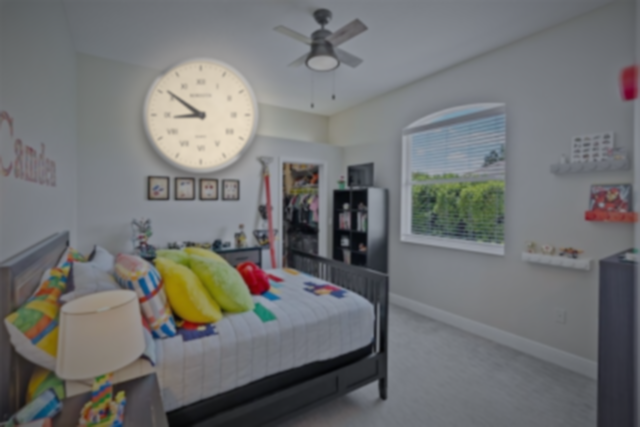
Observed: {"hour": 8, "minute": 51}
